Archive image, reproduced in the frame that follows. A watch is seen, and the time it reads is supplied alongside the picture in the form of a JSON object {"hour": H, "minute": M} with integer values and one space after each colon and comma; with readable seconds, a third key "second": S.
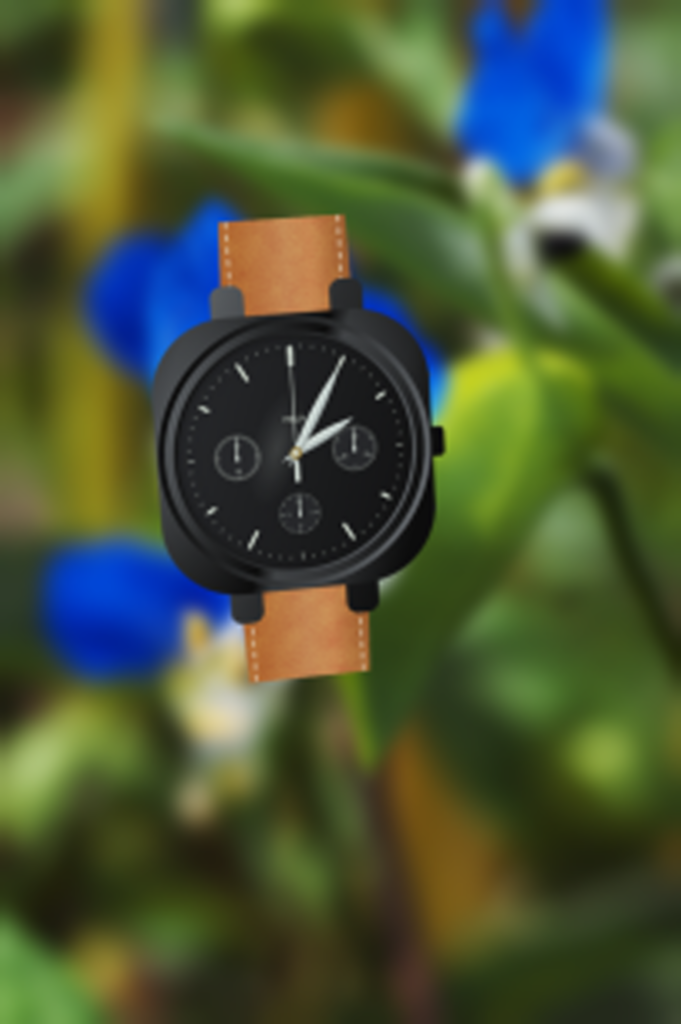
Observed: {"hour": 2, "minute": 5}
